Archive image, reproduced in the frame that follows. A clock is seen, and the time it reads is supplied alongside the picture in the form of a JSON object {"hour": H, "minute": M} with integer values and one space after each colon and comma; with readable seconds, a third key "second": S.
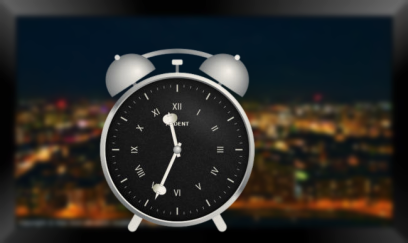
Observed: {"hour": 11, "minute": 34}
